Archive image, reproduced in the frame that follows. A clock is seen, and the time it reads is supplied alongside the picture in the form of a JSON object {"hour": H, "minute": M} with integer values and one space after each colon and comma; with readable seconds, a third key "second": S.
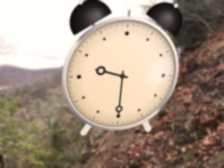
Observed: {"hour": 9, "minute": 30}
